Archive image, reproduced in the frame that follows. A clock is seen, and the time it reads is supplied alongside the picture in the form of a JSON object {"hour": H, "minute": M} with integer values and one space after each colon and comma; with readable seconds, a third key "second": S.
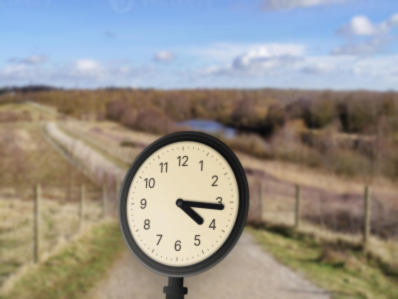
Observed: {"hour": 4, "minute": 16}
